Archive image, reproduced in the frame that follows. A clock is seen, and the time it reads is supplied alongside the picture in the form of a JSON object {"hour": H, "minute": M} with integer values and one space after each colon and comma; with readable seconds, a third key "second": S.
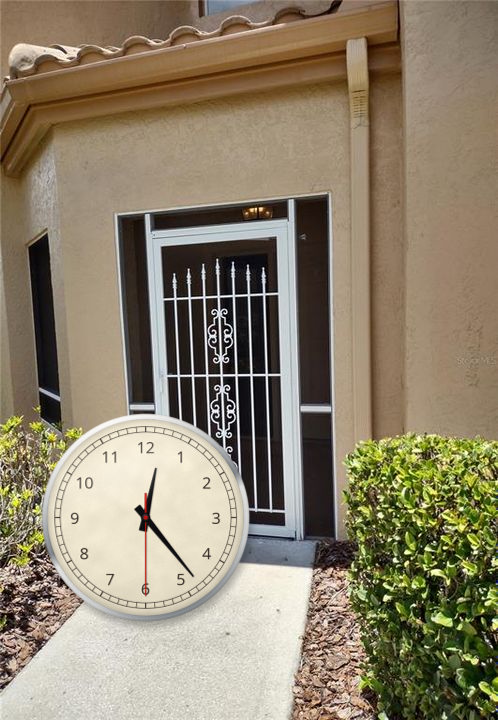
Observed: {"hour": 12, "minute": 23, "second": 30}
